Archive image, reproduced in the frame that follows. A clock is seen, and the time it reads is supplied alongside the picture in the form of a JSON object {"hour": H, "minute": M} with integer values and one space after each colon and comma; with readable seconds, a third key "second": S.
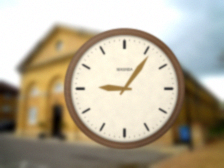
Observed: {"hour": 9, "minute": 6}
